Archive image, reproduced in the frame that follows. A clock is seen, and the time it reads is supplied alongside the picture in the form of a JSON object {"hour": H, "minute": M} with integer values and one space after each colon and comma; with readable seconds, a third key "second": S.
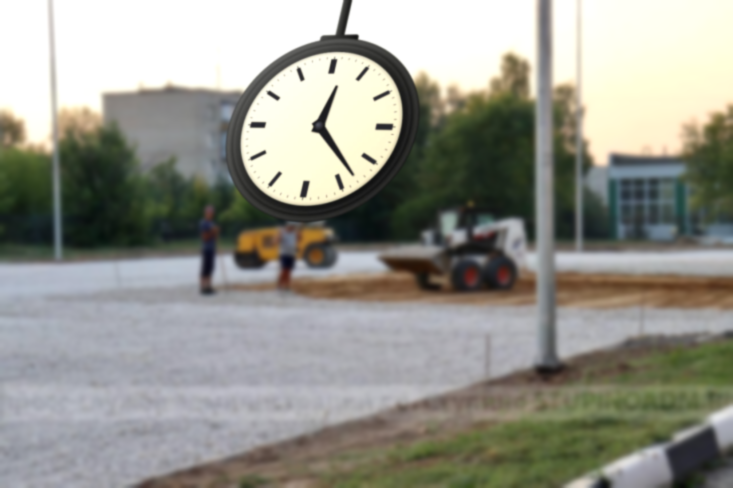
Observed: {"hour": 12, "minute": 23}
